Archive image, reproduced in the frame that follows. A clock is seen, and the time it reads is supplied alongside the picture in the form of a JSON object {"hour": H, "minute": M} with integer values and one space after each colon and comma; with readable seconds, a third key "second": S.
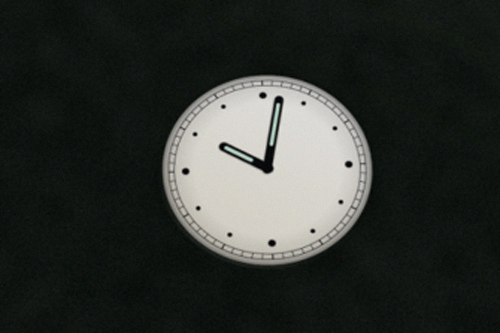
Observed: {"hour": 10, "minute": 2}
